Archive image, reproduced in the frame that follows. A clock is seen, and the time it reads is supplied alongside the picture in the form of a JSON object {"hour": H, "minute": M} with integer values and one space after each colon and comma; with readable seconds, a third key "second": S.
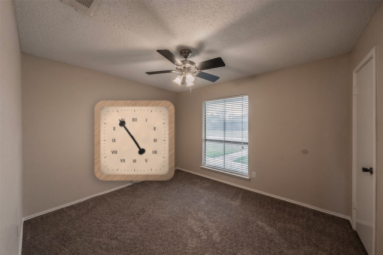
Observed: {"hour": 4, "minute": 54}
